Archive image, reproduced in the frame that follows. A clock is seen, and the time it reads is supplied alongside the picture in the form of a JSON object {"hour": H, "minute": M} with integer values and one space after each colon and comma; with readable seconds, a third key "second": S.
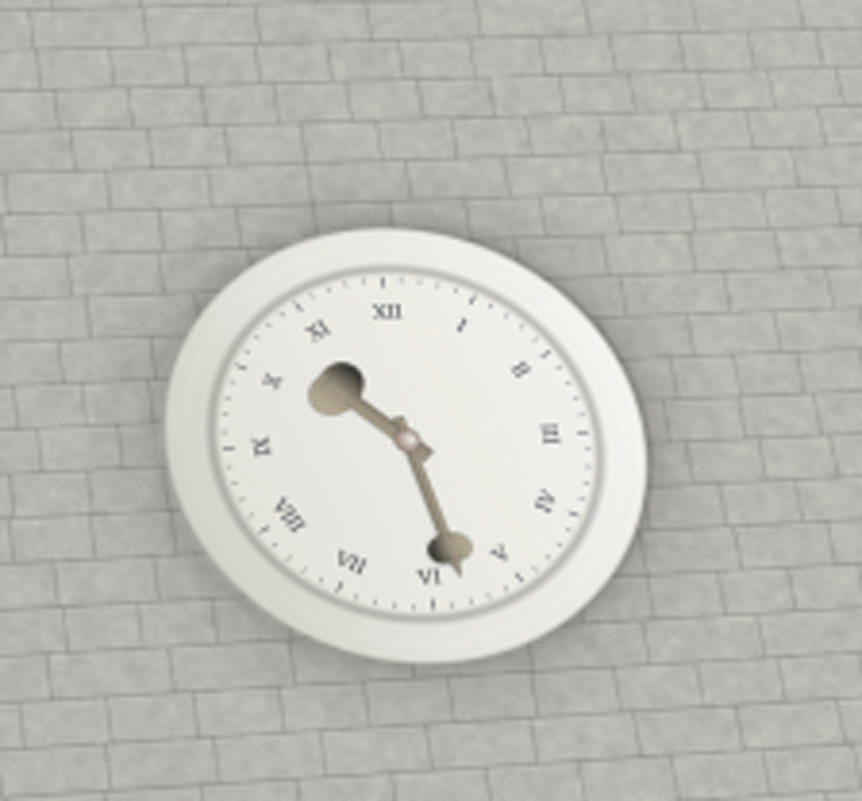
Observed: {"hour": 10, "minute": 28}
